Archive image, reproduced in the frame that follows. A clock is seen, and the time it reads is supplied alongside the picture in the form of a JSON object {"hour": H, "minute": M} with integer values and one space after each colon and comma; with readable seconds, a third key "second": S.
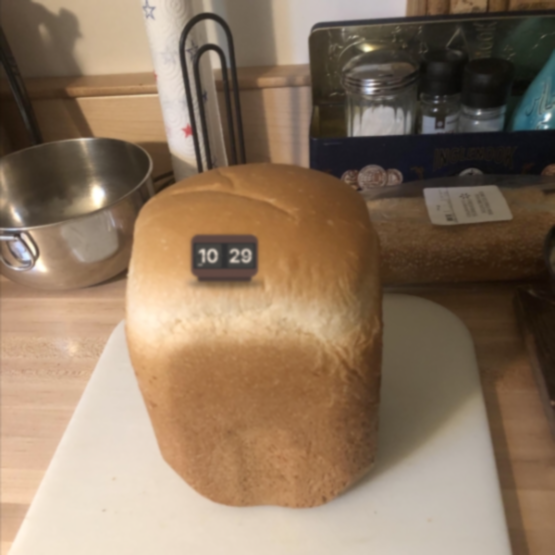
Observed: {"hour": 10, "minute": 29}
